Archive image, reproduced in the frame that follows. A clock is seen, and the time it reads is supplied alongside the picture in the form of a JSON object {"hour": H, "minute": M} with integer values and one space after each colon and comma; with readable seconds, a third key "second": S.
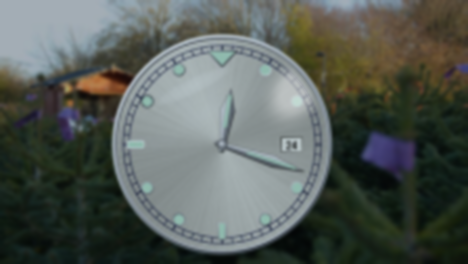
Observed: {"hour": 12, "minute": 18}
